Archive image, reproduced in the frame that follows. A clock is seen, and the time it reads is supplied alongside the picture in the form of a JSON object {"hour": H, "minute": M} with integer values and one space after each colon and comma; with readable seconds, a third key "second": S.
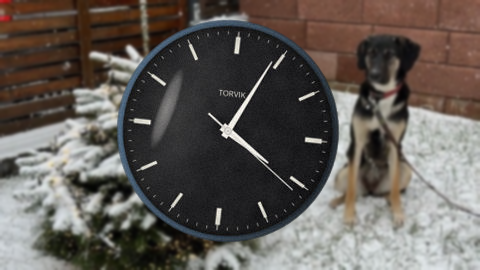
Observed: {"hour": 4, "minute": 4, "second": 21}
